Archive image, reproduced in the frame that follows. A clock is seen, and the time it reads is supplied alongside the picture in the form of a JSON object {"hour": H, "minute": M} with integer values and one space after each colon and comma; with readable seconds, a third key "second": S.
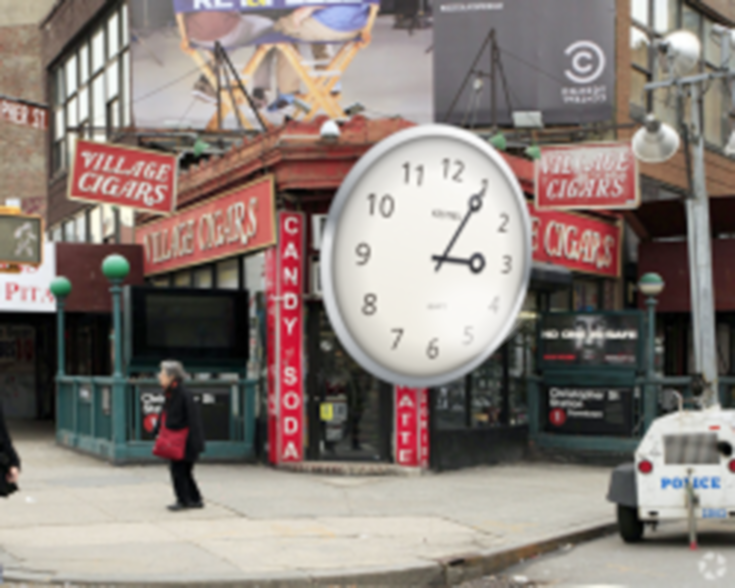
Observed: {"hour": 3, "minute": 5}
